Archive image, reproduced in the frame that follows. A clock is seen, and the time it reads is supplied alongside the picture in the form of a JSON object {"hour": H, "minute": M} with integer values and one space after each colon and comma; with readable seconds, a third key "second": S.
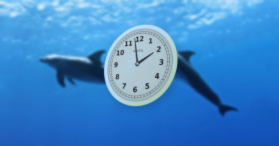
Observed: {"hour": 1, "minute": 58}
